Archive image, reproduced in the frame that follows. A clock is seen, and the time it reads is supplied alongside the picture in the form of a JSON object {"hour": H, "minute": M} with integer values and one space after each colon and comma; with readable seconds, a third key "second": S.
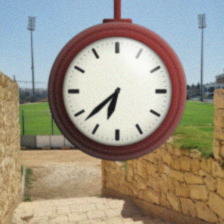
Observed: {"hour": 6, "minute": 38}
